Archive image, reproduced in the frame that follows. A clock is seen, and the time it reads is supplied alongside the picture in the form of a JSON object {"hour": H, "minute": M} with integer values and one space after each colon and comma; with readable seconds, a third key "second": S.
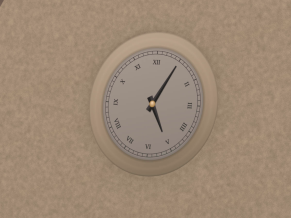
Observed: {"hour": 5, "minute": 5}
